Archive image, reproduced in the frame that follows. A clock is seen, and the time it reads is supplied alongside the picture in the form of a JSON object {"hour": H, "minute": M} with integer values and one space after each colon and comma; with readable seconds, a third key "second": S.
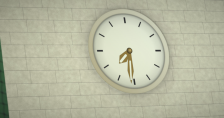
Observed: {"hour": 7, "minute": 31}
